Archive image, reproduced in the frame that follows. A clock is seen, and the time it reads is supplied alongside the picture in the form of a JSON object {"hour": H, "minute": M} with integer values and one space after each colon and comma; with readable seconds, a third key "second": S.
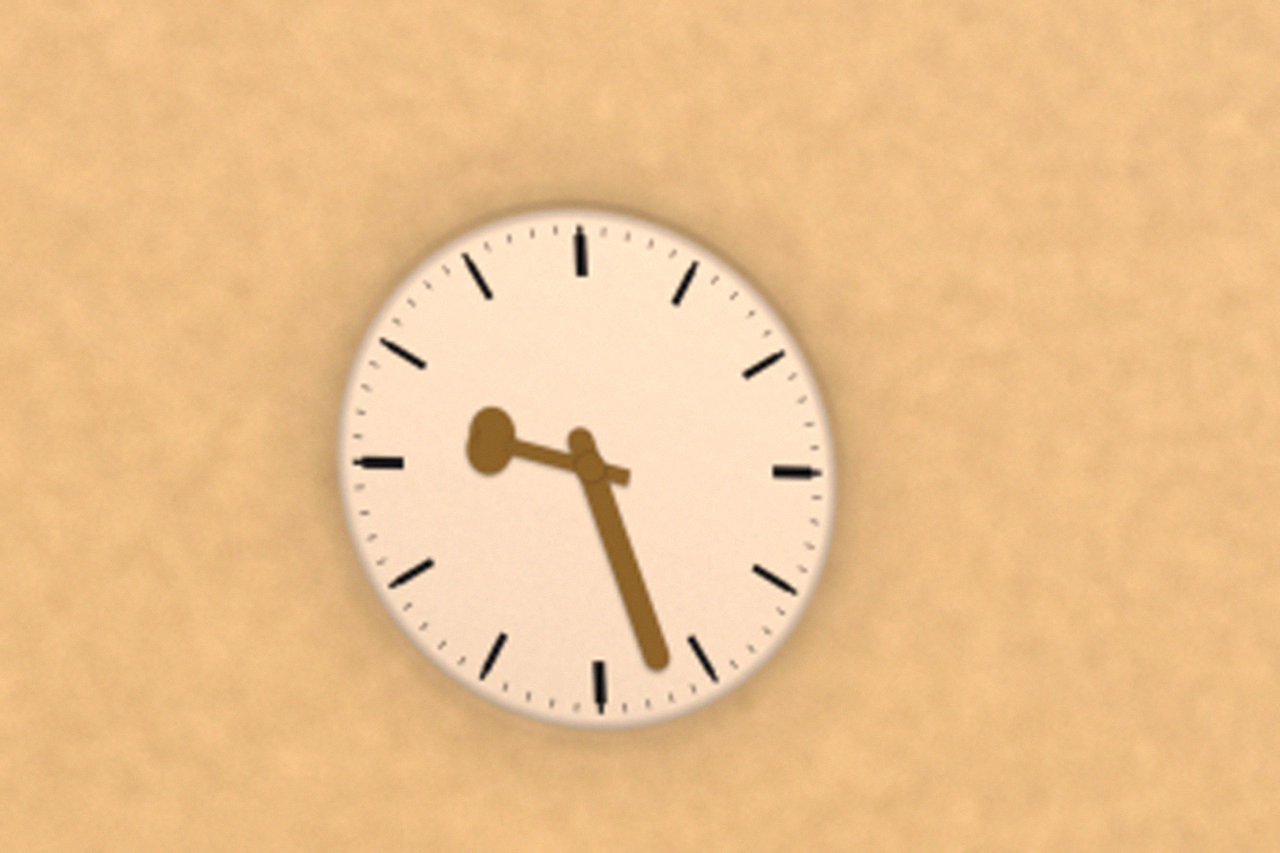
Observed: {"hour": 9, "minute": 27}
